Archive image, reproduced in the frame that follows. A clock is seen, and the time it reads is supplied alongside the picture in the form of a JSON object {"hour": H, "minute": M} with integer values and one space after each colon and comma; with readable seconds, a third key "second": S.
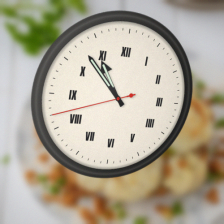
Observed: {"hour": 10, "minute": 52, "second": 42}
